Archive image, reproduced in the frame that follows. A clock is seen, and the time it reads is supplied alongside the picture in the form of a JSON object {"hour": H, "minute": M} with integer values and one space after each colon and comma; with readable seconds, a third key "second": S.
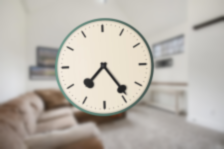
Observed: {"hour": 7, "minute": 24}
